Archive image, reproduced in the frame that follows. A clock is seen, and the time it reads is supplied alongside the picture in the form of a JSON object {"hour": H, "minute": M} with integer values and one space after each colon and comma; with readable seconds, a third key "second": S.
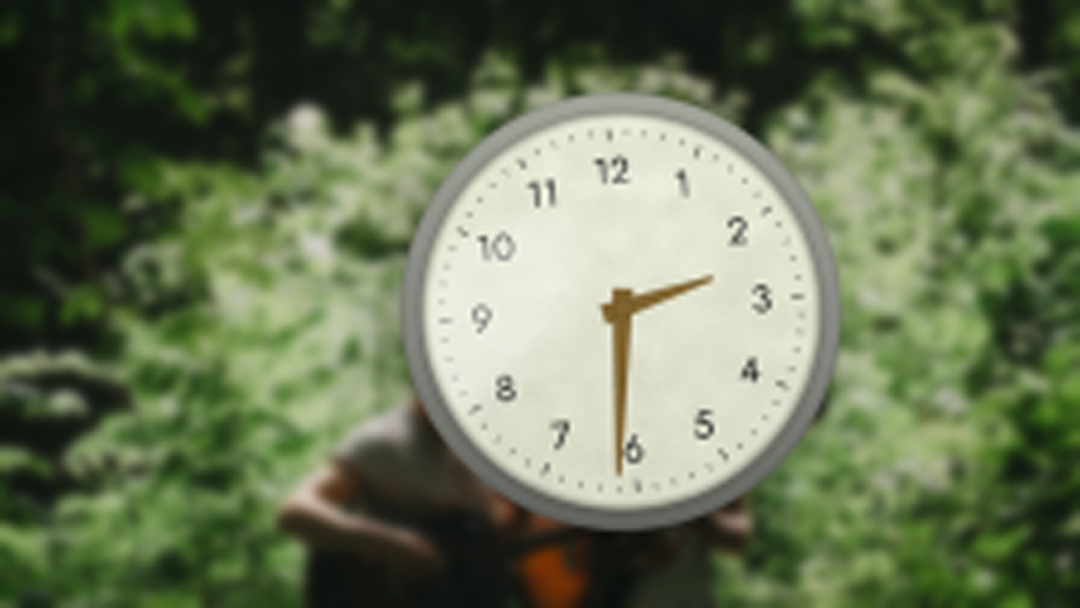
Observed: {"hour": 2, "minute": 31}
